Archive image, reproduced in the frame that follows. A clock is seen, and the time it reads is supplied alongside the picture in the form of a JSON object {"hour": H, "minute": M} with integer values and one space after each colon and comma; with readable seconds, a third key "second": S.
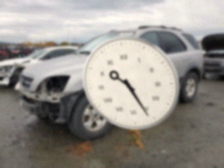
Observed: {"hour": 10, "minute": 26}
